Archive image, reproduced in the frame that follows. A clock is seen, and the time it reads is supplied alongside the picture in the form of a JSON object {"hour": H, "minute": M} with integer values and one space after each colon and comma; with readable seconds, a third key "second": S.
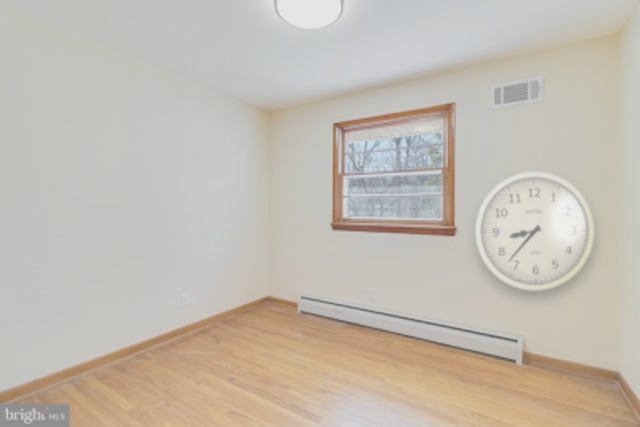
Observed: {"hour": 8, "minute": 37}
